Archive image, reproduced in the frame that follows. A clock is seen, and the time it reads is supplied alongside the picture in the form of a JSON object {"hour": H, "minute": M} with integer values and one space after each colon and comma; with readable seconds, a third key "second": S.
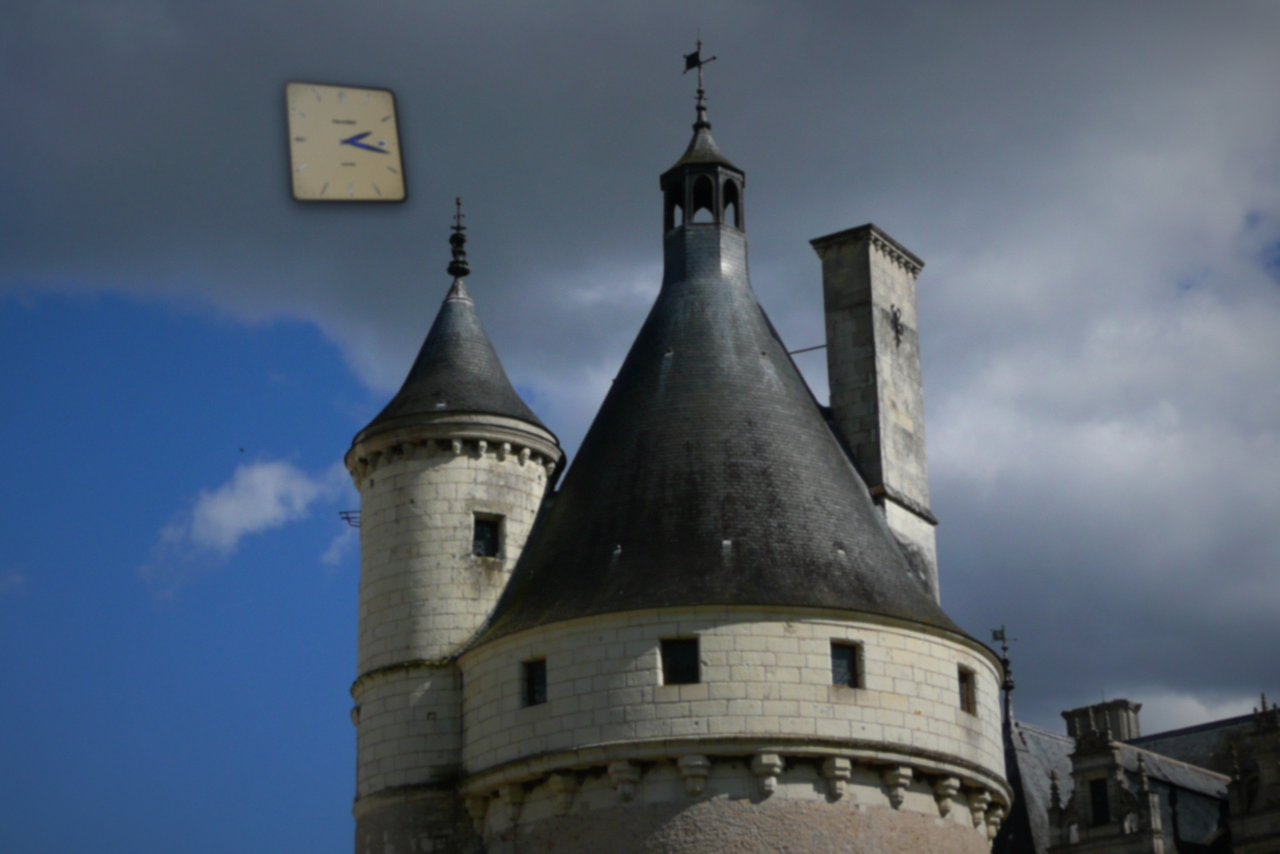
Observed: {"hour": 2, "minute": 17}
